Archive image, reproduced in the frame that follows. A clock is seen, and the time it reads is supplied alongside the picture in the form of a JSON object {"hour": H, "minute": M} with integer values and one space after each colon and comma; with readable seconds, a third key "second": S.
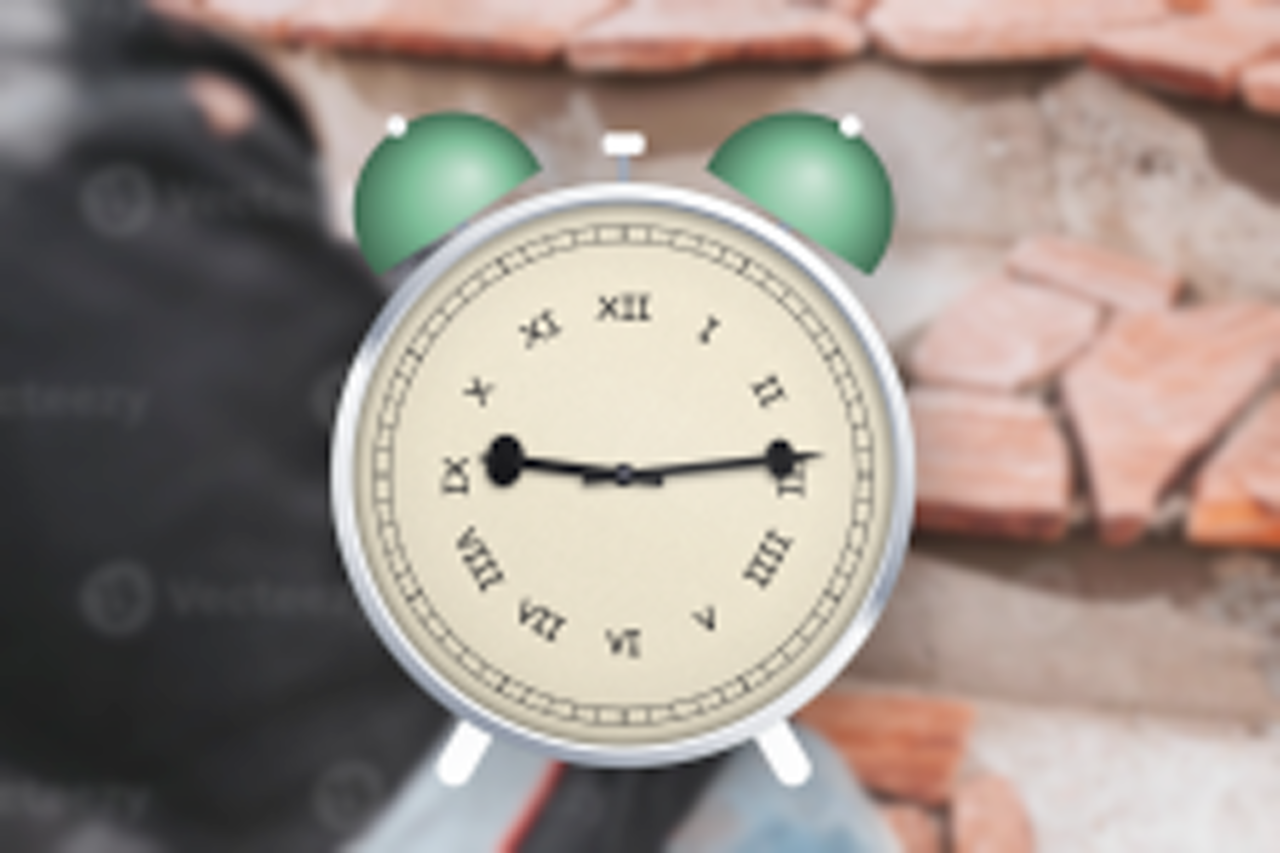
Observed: {"hour": 9, "minute": 14}
